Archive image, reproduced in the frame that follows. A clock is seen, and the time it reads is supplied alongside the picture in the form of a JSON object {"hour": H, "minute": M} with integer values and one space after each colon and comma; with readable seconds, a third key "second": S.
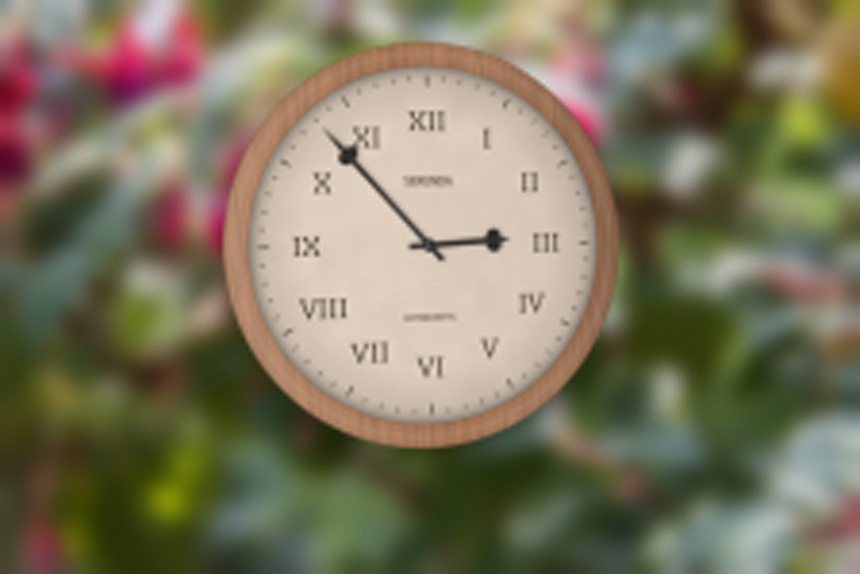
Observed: {"hour": 2, "minute": 53}
